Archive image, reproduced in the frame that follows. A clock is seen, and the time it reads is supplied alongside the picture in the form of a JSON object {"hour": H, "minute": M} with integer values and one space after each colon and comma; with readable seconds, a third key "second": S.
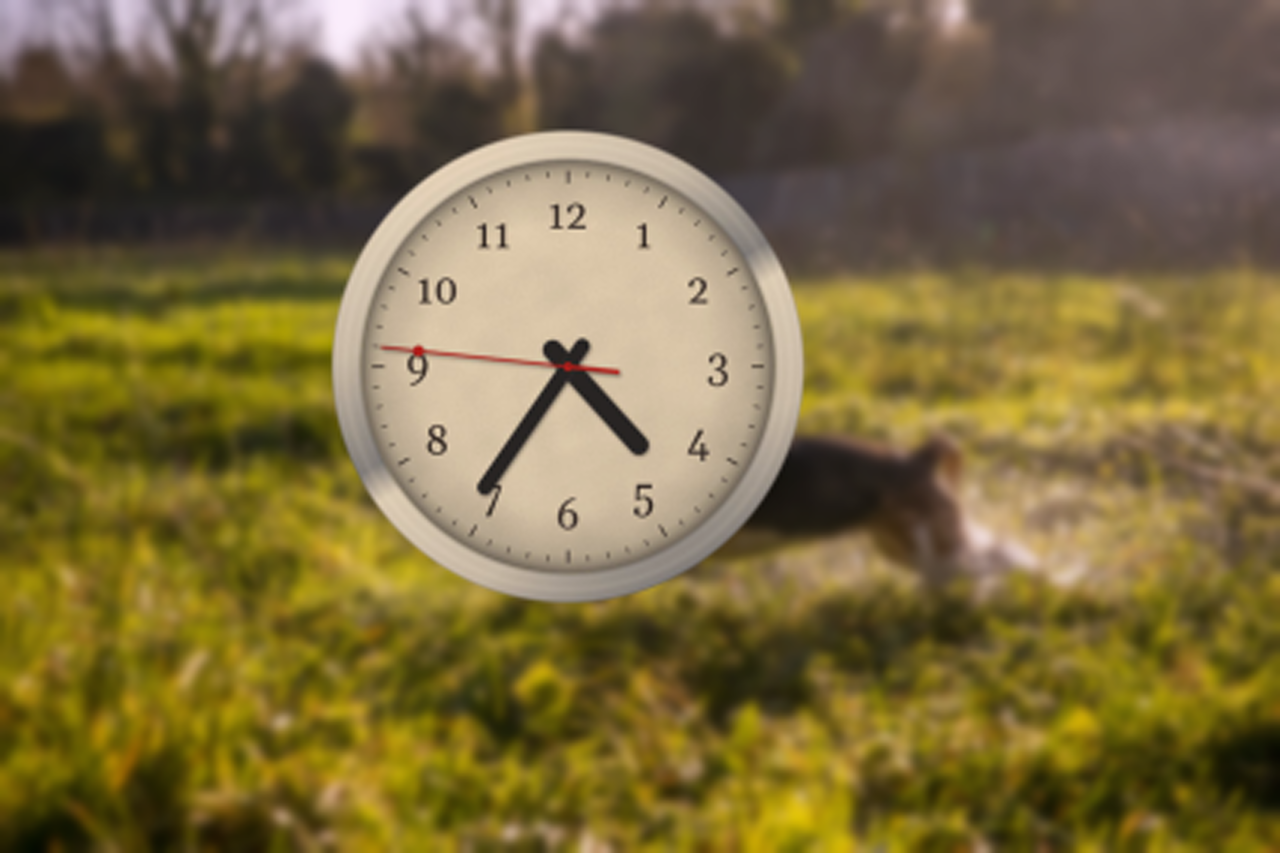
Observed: {"hour": 4, "minute": 35, "second": 46}
